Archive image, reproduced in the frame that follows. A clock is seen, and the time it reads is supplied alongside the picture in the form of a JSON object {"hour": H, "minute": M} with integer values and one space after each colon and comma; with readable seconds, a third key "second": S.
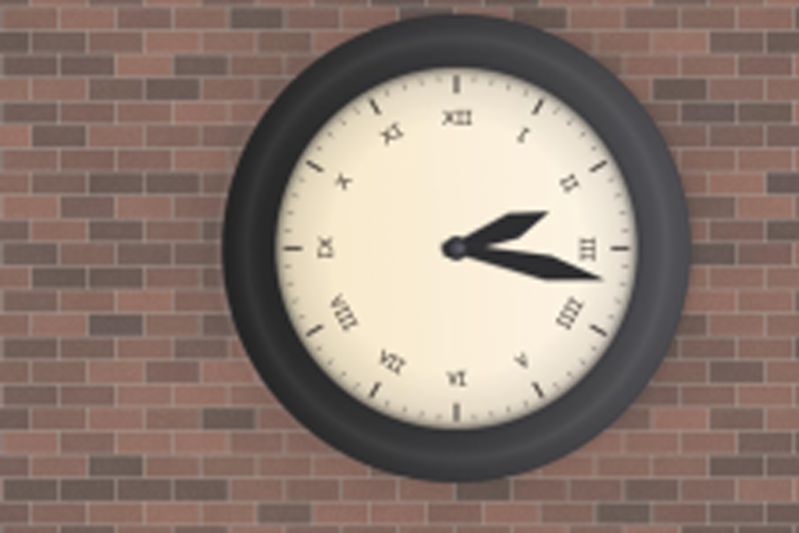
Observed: {"hour": 2, "minute": 17}
